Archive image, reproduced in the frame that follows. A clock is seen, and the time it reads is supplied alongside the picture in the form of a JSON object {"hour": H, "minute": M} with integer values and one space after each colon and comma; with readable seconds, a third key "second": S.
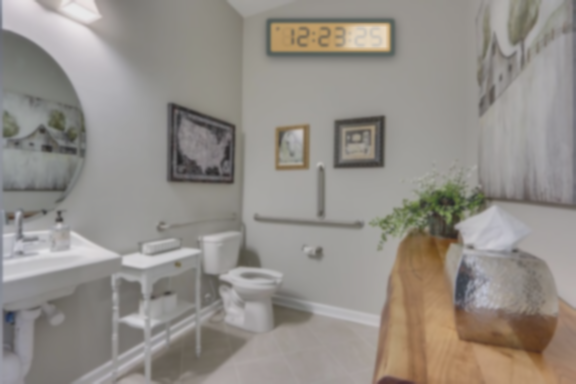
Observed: {"hour": 12, "minute": 23, "second": 25}
